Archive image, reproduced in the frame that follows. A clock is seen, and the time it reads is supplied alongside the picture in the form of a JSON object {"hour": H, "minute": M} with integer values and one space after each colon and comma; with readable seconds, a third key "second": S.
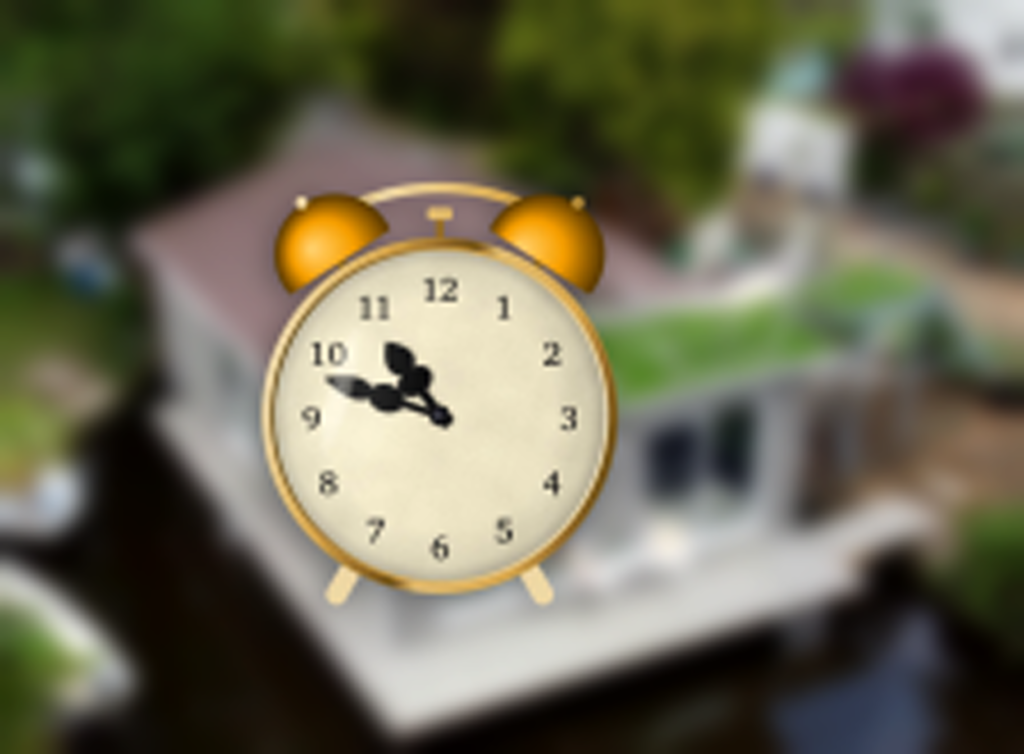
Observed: {"hour": 10, "minute": 48}
